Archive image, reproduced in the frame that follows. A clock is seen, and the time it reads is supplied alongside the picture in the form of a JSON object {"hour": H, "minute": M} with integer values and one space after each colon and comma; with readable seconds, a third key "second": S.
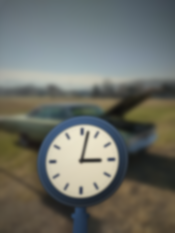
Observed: {"hour": 3, "minute": 2}
